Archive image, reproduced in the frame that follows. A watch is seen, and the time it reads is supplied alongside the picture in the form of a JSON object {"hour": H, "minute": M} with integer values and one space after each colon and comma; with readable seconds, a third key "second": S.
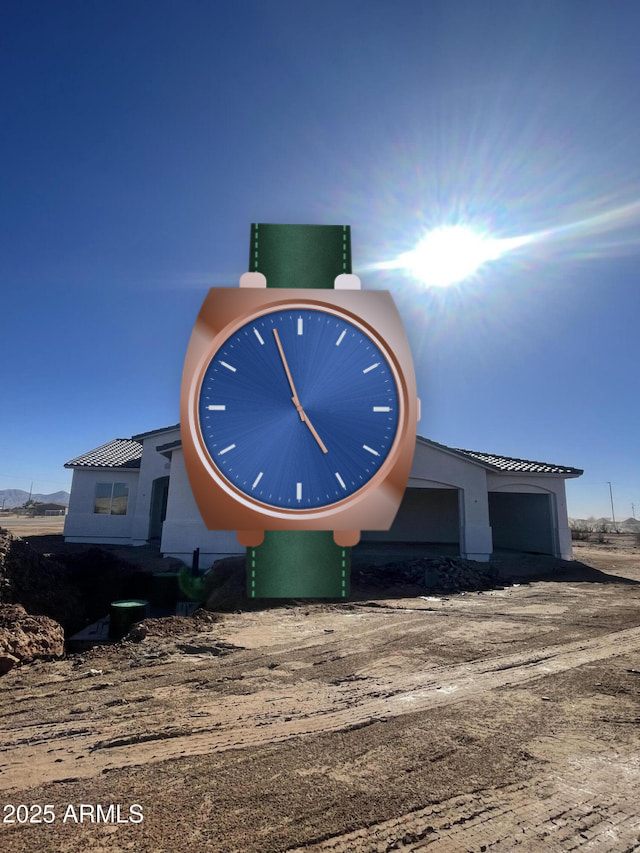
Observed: {"hour": 4, "minute": 57}
